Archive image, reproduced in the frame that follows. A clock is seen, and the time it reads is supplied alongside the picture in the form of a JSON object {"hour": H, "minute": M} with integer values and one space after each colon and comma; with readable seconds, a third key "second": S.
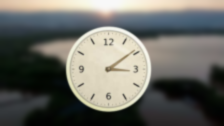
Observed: {"hour": 3, "minute": 9}
